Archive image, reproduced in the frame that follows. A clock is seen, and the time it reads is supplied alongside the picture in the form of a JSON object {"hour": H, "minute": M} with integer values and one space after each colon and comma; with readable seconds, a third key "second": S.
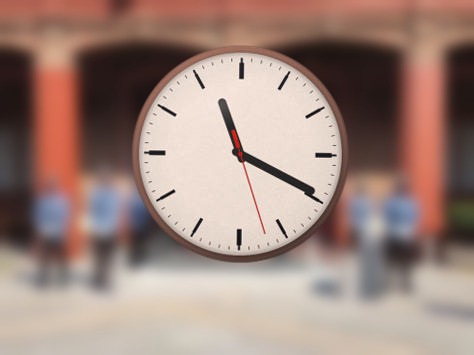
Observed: {"hour": 11, "minute": 19, "second": 27}
